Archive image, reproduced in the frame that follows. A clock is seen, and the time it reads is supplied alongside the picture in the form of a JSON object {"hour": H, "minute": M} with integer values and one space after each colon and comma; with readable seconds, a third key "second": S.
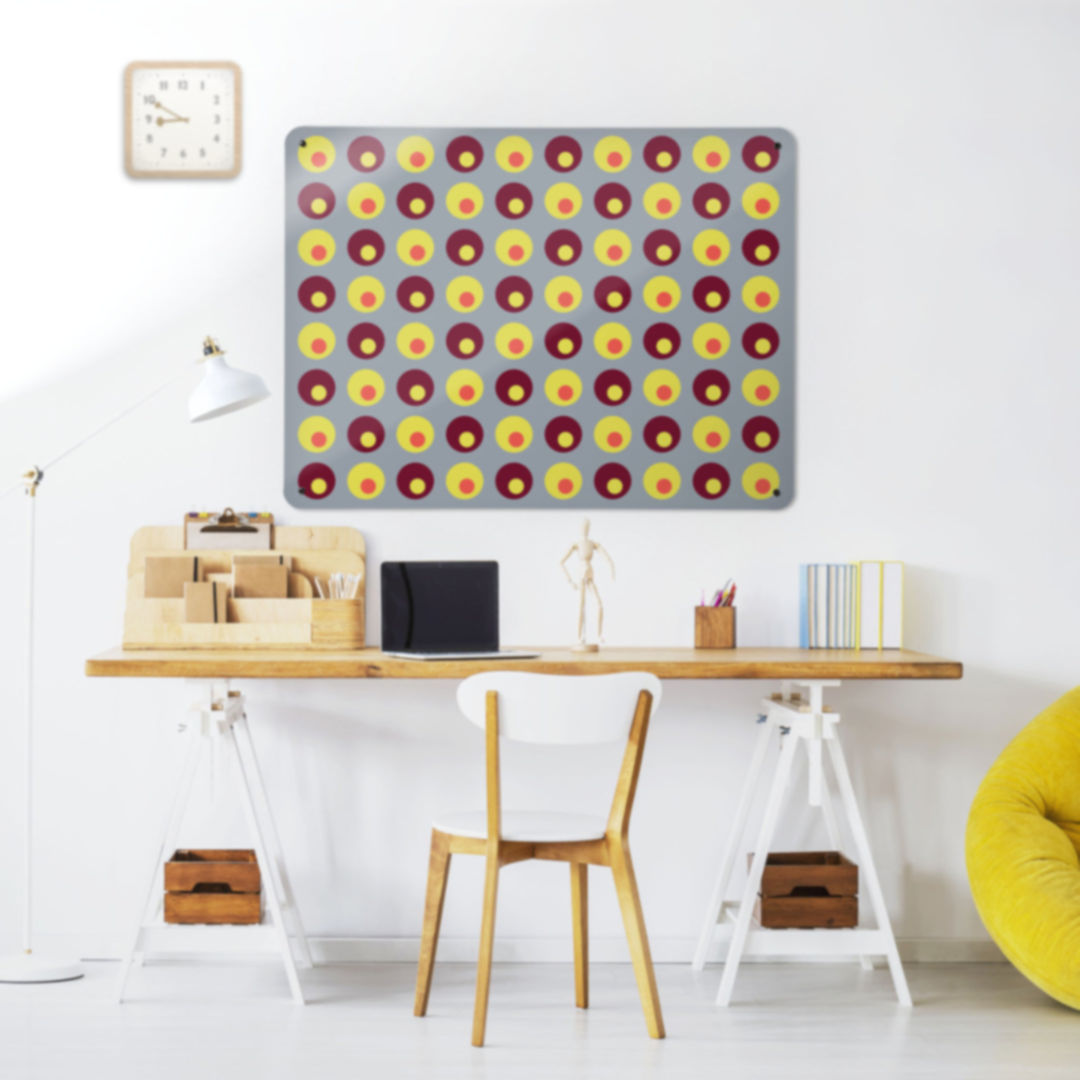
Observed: {"hour": 8, "minute": 50}
